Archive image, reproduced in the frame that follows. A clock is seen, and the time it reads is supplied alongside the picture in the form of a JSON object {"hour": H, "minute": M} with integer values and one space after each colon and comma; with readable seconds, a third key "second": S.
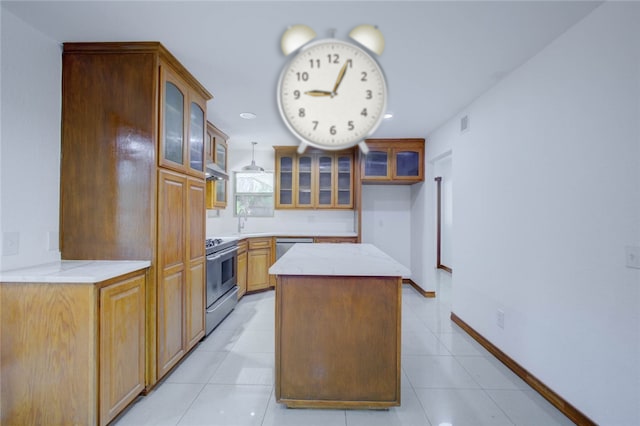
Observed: {"hour": 9, "minute": 4}
